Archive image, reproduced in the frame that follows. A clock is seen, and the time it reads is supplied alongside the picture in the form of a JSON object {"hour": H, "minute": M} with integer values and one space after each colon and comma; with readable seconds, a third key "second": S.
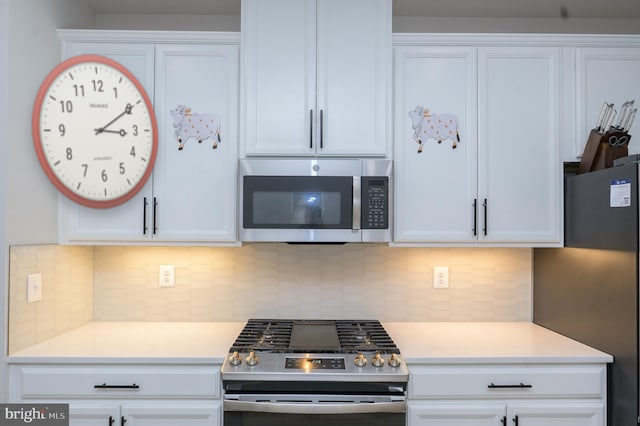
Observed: {"hour": 3, "minute": 10}
